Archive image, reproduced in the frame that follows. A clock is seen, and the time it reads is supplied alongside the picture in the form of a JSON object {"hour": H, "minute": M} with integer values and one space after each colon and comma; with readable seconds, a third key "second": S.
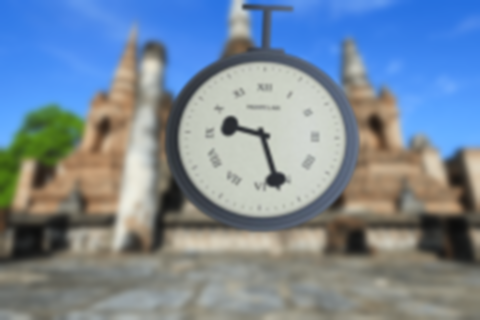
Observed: {"hour": 9, "minute": 27}
